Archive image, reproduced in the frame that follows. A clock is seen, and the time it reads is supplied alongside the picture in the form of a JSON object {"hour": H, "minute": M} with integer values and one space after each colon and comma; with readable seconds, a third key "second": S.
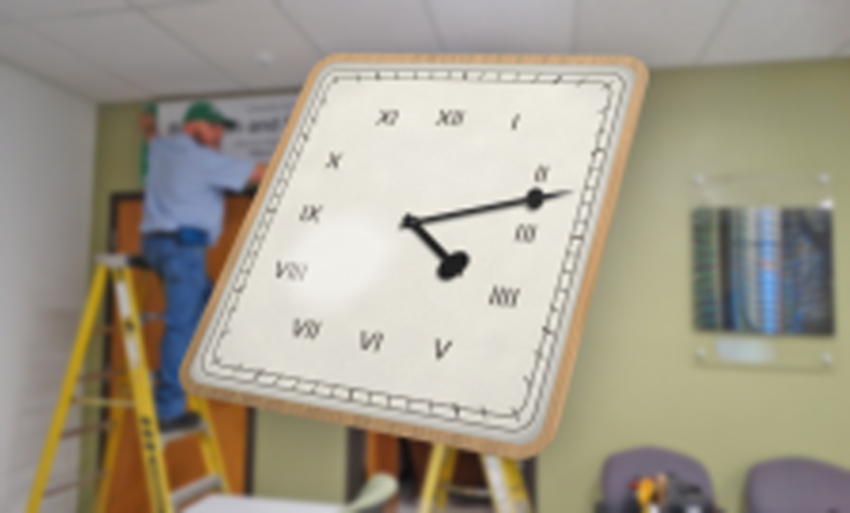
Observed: {"hour": 4, "minute": 12}
